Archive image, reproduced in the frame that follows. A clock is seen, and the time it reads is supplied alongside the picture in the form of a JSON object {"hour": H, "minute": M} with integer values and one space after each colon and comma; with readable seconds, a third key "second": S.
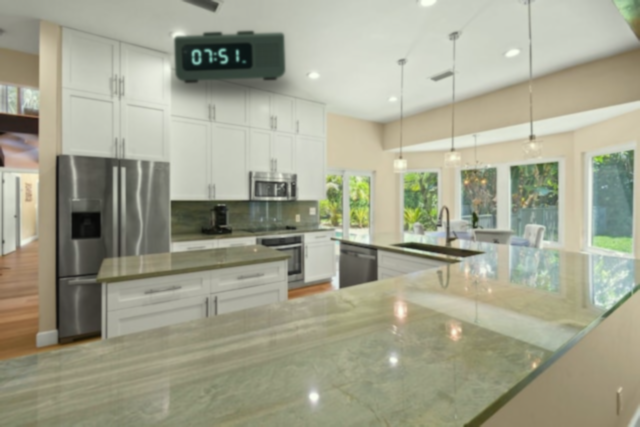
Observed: {"hour": 7, "minute": 51}
